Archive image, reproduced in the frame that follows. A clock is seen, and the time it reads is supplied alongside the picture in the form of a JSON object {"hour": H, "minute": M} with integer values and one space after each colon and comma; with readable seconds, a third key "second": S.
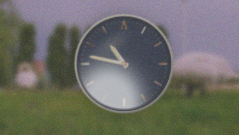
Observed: {"hour": 10, "minute": 47}
